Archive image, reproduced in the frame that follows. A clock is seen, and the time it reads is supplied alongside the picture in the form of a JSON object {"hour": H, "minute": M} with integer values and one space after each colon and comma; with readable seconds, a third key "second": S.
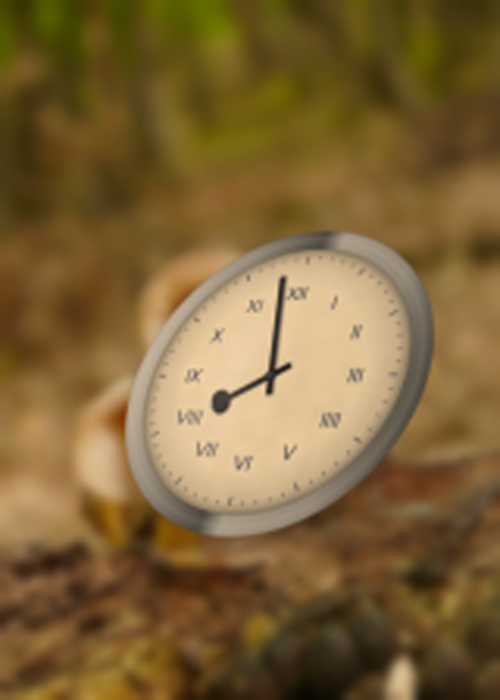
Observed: {"hour": 7, "minute": 58}
